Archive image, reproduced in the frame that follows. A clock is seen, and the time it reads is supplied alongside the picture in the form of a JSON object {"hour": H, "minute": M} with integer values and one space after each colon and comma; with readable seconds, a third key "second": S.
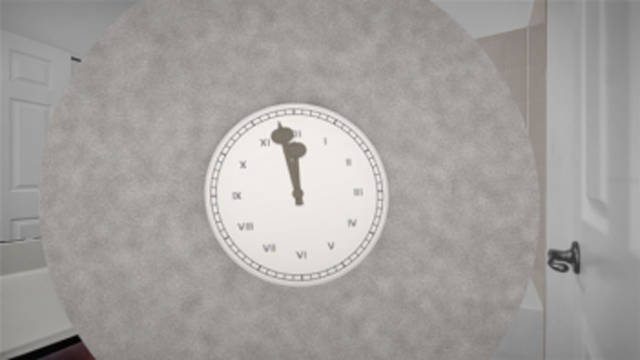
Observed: {"hour": 11, "minute": 58}
